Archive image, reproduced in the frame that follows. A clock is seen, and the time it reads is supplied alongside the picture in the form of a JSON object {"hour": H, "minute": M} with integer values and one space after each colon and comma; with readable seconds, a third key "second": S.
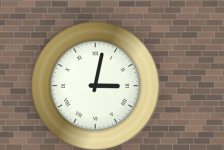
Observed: {"hour": 3, "minute": 2}
